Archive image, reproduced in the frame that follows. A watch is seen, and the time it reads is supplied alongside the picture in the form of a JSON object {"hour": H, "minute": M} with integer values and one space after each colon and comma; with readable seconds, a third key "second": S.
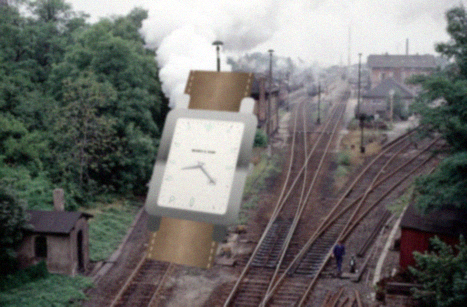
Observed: {"hour": 8, "minute": 22}
